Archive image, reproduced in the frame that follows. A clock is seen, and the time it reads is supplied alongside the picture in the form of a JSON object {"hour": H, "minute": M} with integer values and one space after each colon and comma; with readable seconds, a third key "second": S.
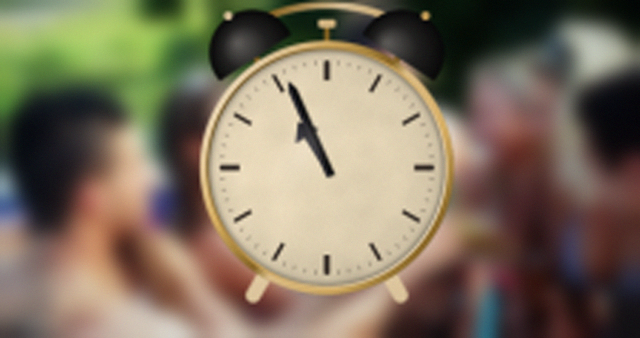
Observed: {"hour": 10, "minute": 56}
